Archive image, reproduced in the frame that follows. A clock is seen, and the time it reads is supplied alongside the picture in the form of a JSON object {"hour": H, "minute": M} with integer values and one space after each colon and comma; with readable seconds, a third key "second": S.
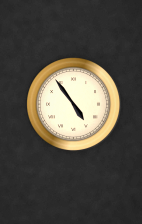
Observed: {"hour": 4, "minute": 54}
